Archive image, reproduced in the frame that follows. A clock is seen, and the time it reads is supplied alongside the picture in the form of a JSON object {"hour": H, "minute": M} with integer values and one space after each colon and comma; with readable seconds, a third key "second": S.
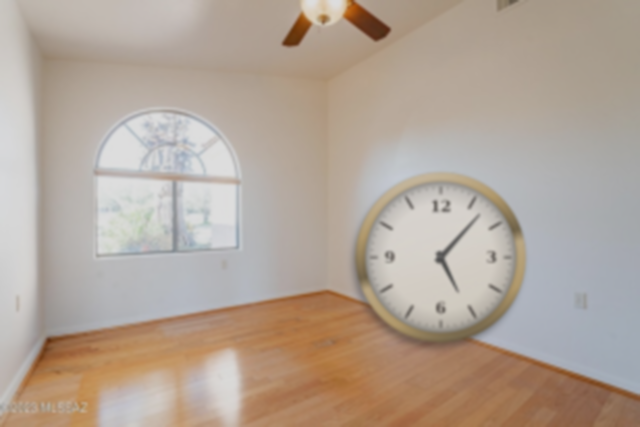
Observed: {"hour": 5, "minute": 7}
